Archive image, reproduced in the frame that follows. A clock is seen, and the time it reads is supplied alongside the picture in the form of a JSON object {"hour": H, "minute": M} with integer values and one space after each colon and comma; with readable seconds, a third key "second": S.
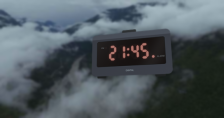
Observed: {"hour": 21, "minute": 45}
